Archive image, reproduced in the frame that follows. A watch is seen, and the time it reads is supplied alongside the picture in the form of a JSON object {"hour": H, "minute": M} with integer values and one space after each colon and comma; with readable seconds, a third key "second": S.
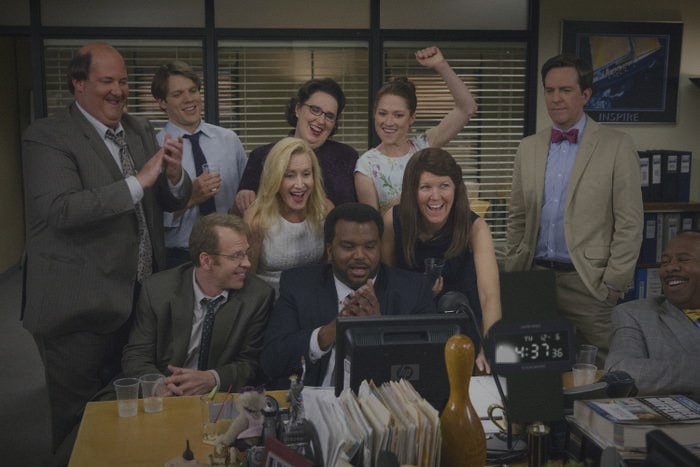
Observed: {"hour": 4, "minute": 37}
